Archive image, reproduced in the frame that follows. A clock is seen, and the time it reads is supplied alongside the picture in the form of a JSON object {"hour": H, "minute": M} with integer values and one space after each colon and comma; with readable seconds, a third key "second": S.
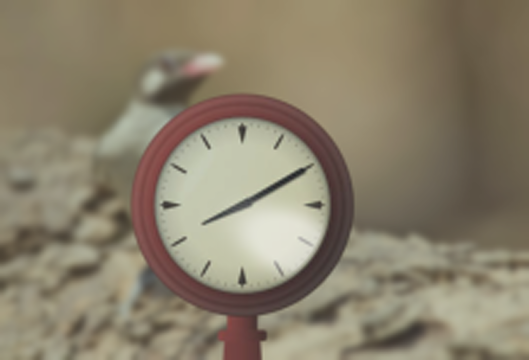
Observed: {"hour": 8, "minute": 10}
